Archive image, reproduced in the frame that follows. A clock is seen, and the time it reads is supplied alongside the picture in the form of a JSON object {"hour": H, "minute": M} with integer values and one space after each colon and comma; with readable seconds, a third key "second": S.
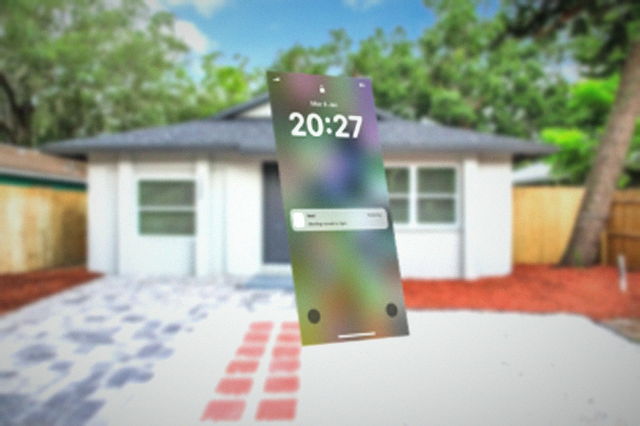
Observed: {"hour": 20, "minute": 27}
